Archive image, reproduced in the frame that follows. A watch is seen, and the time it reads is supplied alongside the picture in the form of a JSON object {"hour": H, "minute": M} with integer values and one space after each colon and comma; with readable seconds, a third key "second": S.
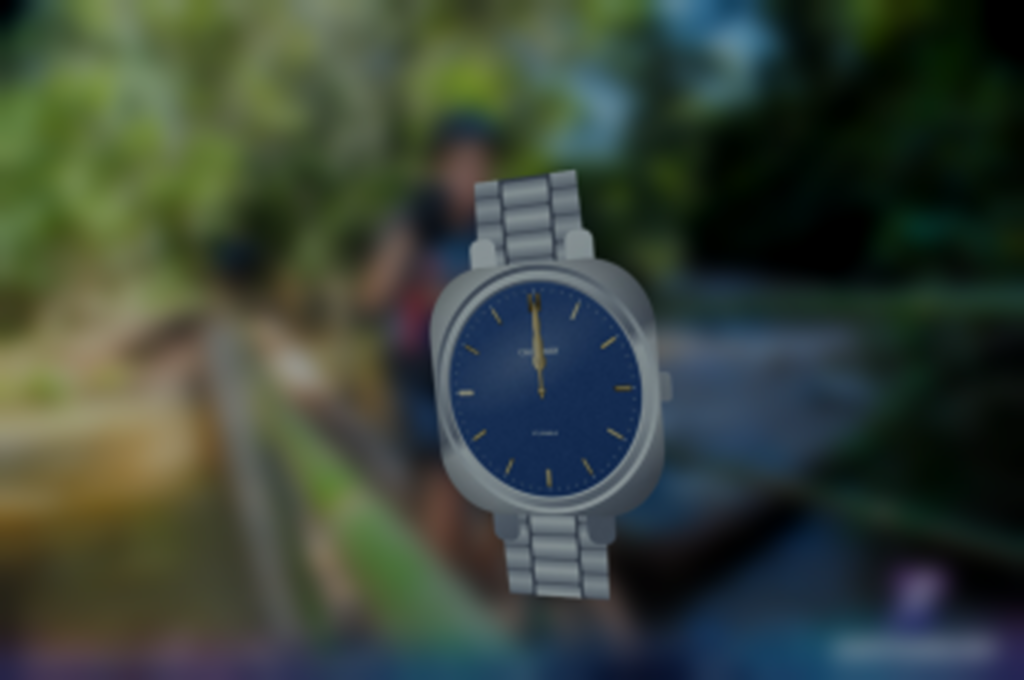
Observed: {"hour": 12, "minute": 0}
